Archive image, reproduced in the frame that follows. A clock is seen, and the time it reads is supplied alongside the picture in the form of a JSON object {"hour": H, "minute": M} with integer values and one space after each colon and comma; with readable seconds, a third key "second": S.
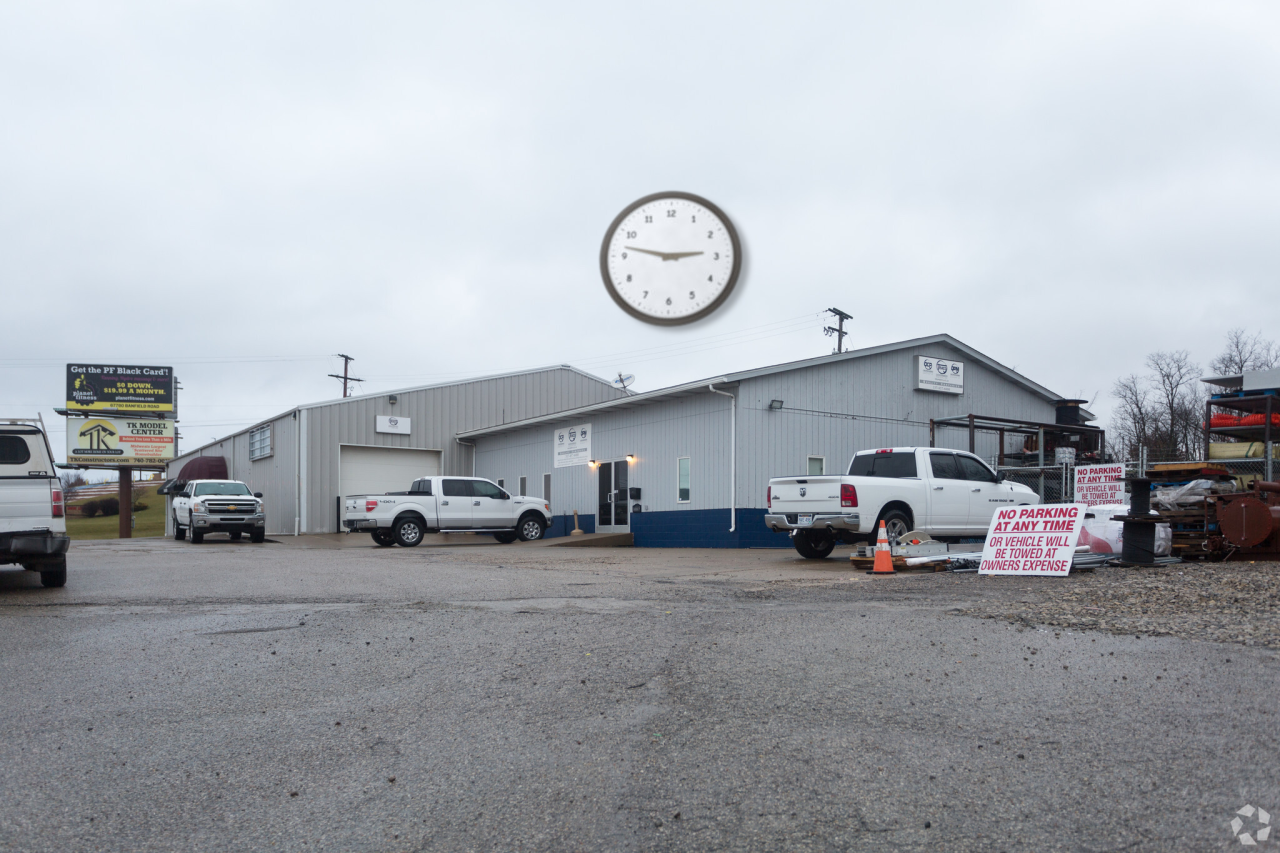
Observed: {"hour": 2, "minute": 47}
